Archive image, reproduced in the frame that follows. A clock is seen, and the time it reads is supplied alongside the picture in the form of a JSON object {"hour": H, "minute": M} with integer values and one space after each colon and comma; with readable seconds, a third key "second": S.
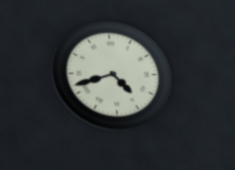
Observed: {"hour": 4, "minute": 42}
